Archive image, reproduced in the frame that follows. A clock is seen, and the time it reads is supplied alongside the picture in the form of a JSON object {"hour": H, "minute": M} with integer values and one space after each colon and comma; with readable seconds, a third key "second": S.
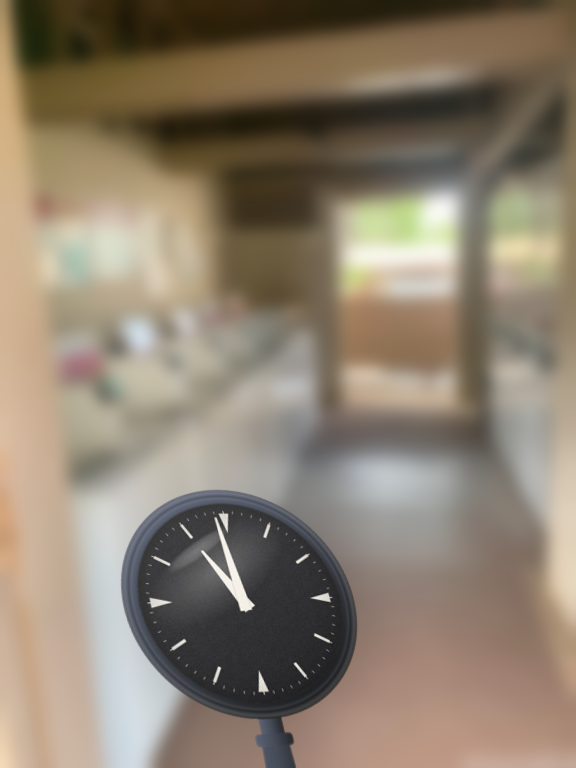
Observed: {"hour": 10, "minute": 59}
